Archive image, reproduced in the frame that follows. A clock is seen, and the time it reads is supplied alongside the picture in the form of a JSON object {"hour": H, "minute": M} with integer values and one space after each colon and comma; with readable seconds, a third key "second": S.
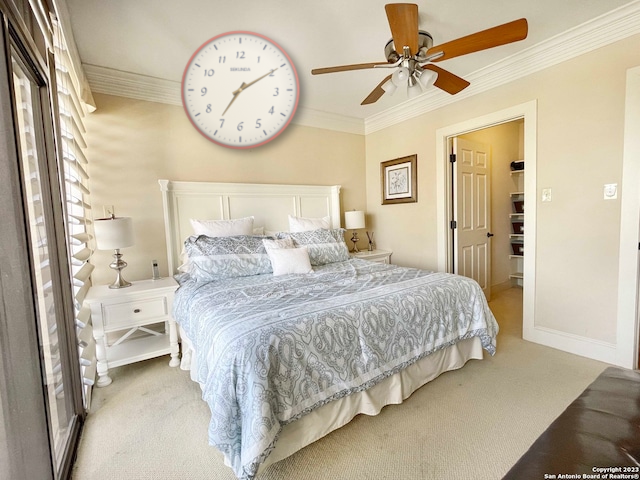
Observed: {"hour": 7, "minute": 10}
